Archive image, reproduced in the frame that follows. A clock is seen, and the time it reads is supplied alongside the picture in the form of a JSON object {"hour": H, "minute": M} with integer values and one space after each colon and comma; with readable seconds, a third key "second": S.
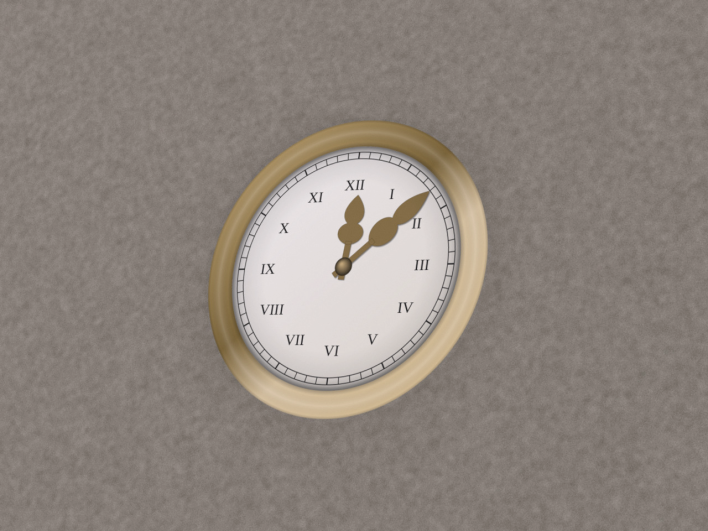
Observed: {"hour": 12, "minute": 8}
